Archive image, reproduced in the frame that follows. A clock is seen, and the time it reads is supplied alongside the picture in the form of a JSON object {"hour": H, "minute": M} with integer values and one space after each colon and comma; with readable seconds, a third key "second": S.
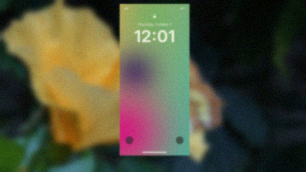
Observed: {"hour": 12, "minute": 1}
